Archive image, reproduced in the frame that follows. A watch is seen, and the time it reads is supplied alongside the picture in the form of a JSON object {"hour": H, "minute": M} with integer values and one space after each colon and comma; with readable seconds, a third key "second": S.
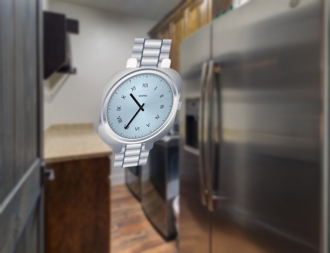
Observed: {"hour": 10, "minute": 35}
